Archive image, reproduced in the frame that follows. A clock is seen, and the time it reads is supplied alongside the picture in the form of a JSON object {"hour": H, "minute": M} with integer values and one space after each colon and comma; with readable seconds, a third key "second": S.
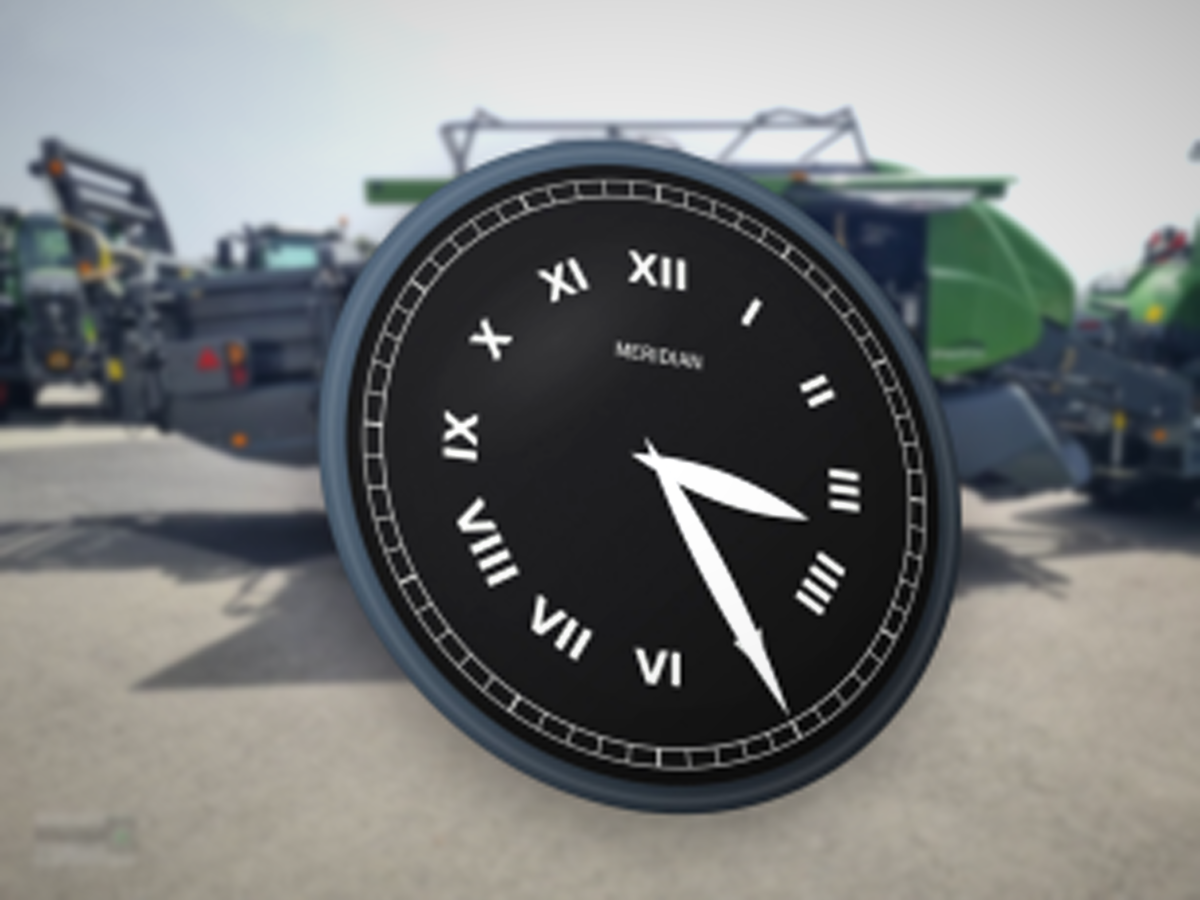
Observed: {"hour": 3, "minute": 25}
